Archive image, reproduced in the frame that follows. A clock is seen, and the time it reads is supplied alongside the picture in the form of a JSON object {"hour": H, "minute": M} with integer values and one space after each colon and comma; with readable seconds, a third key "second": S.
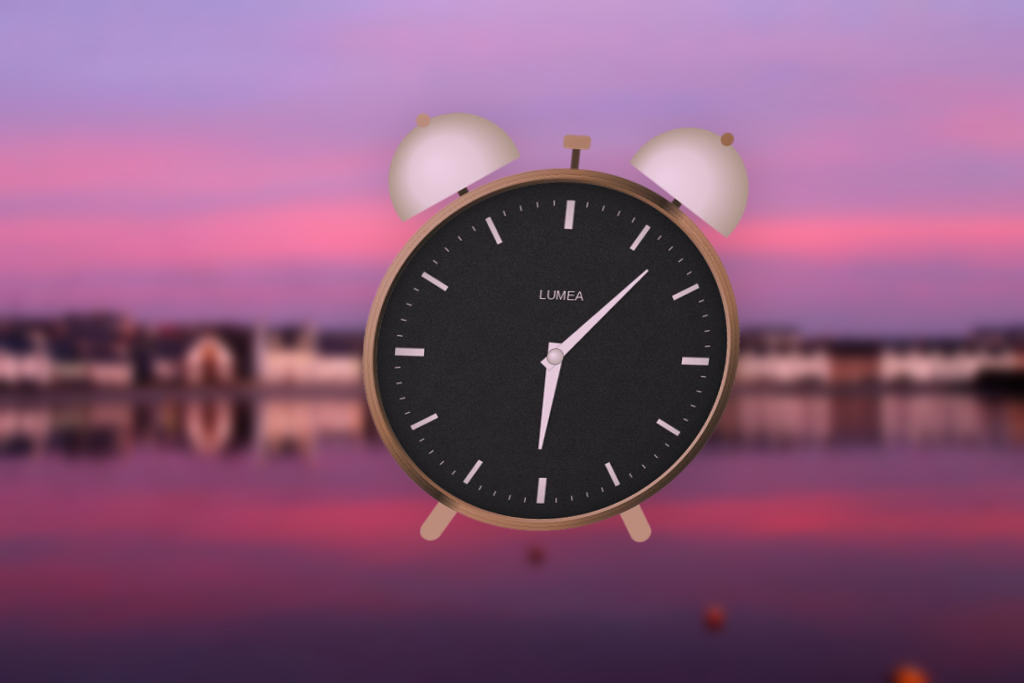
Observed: {"hour": 6, "minute": 7}
